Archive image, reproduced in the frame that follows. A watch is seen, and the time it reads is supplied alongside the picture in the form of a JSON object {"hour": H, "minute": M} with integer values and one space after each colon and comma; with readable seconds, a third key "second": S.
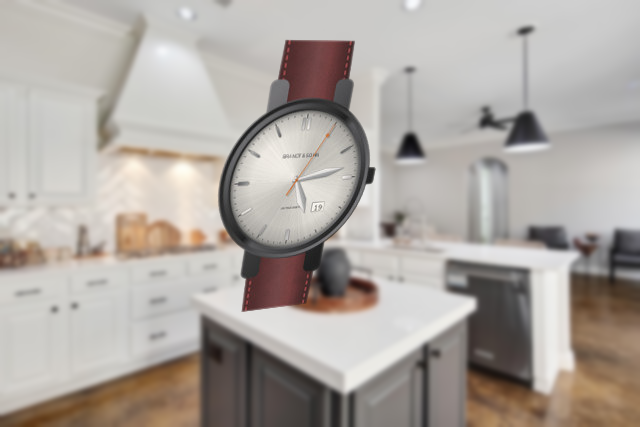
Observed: {"hour": 5, "minute": 13, "second": 5}
